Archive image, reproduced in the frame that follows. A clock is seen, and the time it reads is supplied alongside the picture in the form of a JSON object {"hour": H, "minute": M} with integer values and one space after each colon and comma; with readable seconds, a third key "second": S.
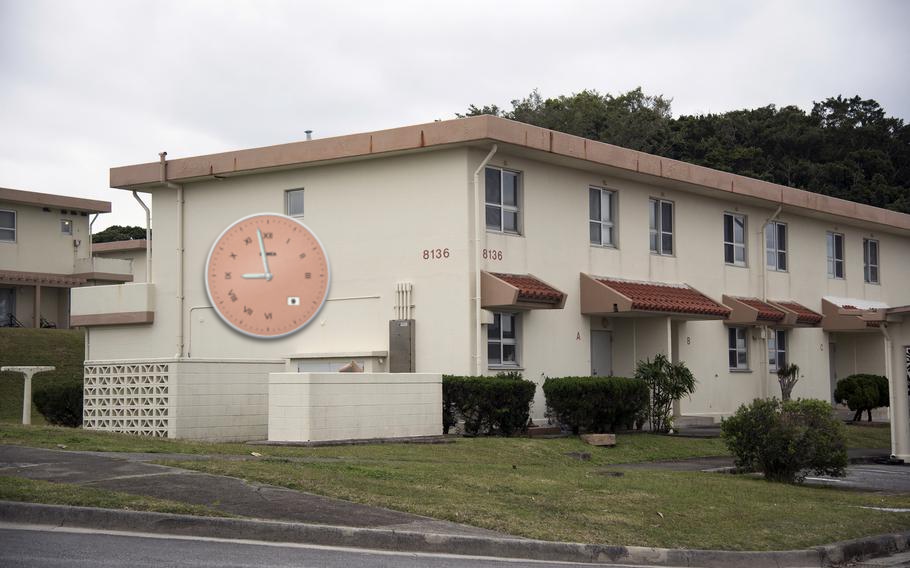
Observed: {"hour": 8, "minute": 58}
